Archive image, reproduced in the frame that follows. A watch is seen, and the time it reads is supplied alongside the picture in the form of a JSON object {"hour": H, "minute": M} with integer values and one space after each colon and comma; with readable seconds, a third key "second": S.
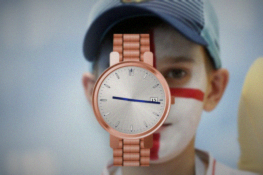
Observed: {"hour": 9, "minute": 16}
